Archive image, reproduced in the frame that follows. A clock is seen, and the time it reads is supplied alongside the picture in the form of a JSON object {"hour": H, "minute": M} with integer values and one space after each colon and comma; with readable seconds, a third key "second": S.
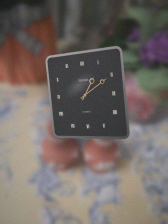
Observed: {"hour": 1, "minute": 10}
